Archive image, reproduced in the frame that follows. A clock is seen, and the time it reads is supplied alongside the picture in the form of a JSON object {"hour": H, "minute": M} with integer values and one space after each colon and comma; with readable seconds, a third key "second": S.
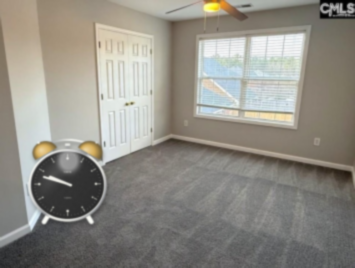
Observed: {"hour": 9, "minute": 48}
